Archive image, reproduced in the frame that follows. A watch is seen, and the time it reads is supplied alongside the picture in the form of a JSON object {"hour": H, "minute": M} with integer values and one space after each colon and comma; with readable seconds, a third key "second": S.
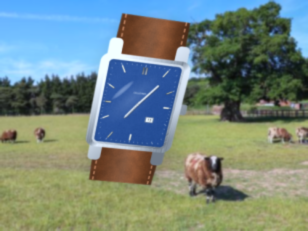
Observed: {"hour": 7, "minute": 6}
